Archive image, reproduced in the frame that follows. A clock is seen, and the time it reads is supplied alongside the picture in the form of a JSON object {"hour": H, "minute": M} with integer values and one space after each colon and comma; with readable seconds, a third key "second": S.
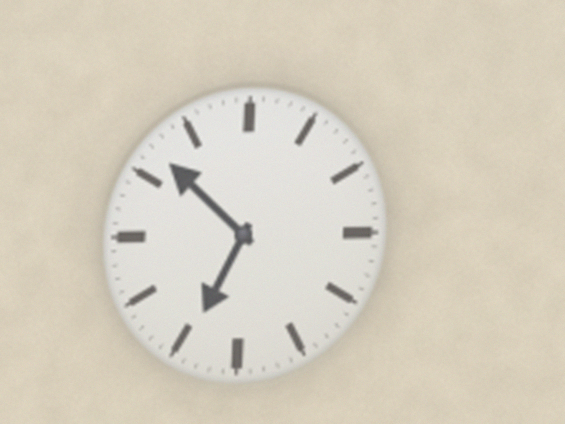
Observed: {"hour": 6, "minute": 52}
